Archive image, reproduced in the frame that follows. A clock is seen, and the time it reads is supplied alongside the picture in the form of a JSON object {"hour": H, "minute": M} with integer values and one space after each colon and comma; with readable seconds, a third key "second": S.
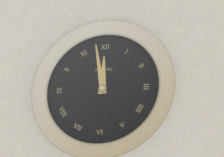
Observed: {"hour": 11, "minute": 58}
